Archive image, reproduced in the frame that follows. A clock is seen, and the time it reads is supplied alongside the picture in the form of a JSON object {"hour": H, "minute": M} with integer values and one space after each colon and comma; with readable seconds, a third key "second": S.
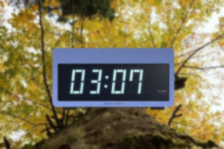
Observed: {"hour": 3, "minute": 7}
